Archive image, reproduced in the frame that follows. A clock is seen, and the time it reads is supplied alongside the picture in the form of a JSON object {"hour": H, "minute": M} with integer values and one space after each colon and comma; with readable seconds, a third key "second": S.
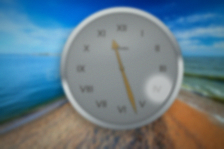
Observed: {"hour": 11, "minute": 27}
